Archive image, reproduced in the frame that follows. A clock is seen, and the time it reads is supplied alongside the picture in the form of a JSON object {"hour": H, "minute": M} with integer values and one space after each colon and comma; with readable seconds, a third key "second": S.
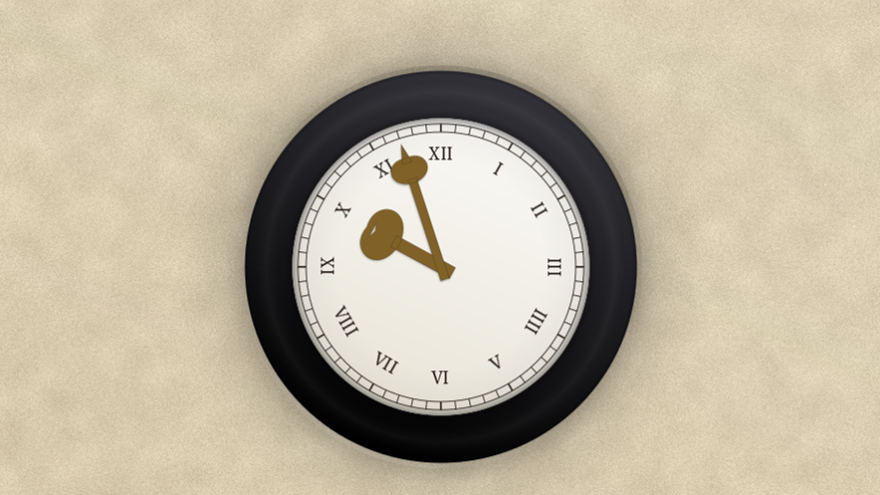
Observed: {"hour": 9, "minute": 57}
